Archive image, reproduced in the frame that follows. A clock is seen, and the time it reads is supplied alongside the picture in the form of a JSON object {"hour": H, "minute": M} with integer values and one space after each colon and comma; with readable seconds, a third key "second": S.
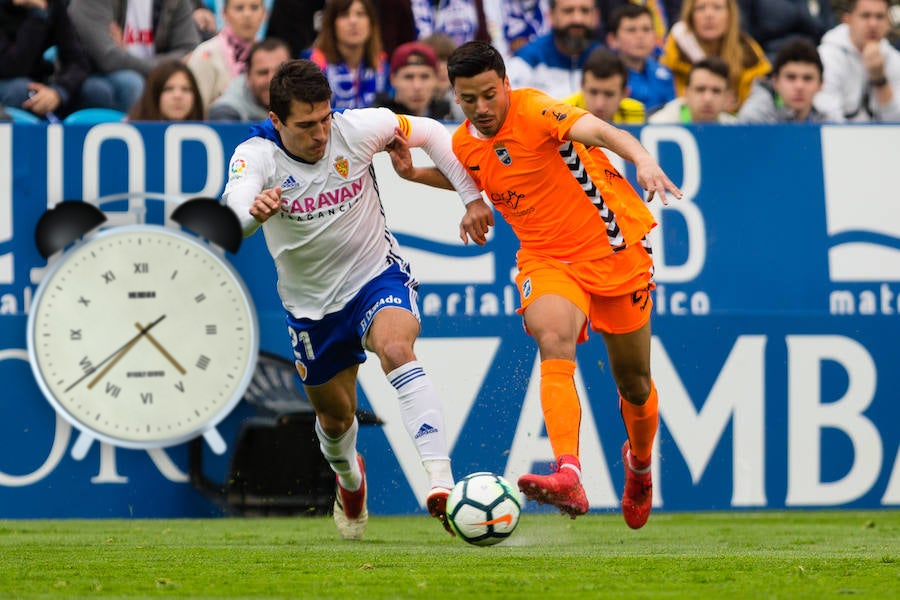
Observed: {"hour": 4, "minute": 37, "second": 39}
